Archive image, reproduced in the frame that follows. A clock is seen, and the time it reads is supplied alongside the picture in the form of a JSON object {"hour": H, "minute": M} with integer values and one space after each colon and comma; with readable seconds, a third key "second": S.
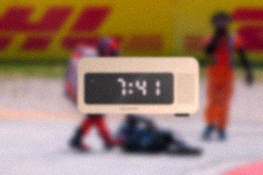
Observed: {"hour": 7, "minute": 41}
